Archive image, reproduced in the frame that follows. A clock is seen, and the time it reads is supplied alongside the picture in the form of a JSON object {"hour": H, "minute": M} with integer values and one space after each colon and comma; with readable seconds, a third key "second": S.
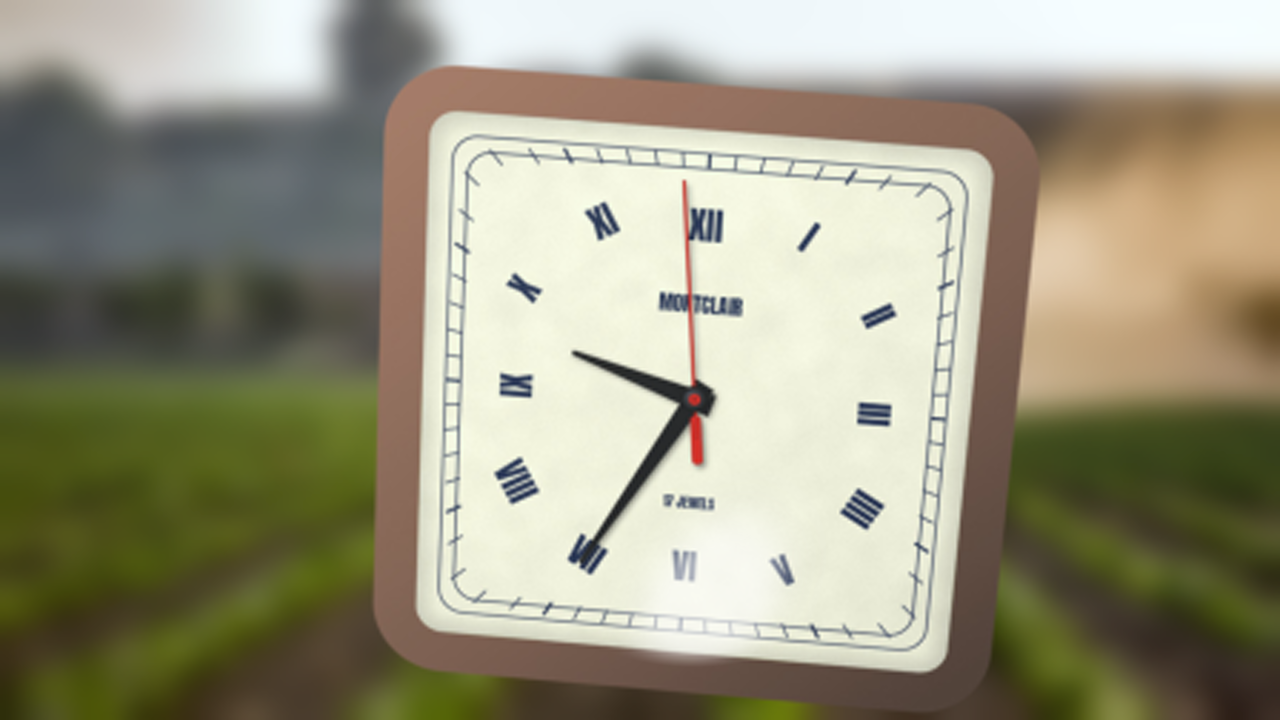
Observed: {"hour": 9, "minute": 34, "second": 59}
